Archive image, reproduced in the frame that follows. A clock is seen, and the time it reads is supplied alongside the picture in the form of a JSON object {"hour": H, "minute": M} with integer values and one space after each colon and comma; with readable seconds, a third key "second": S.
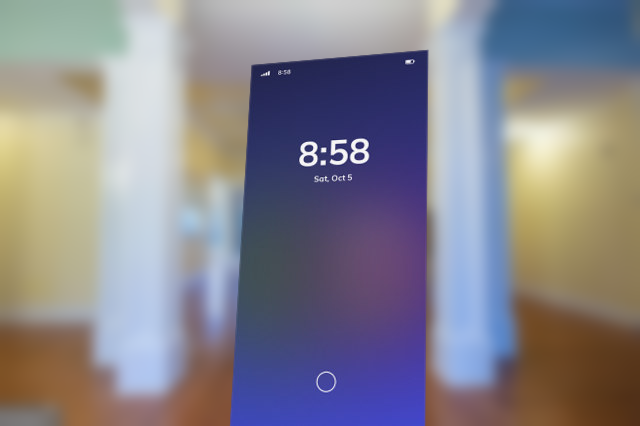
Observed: {"hour": 8, "minute": 58}
